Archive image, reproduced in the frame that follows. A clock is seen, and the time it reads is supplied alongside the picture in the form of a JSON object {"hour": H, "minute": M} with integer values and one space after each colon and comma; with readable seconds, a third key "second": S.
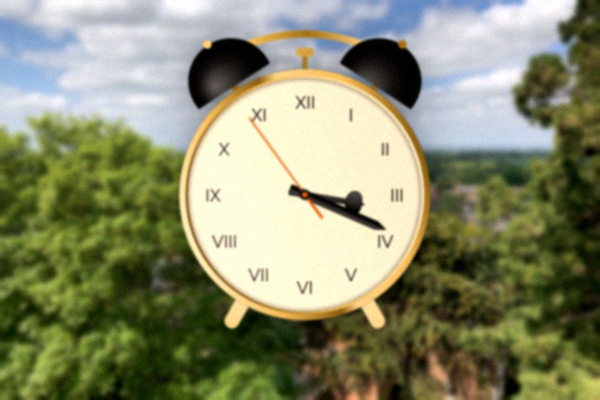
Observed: {"hour": 3, "minute": 18, "second": 54}
